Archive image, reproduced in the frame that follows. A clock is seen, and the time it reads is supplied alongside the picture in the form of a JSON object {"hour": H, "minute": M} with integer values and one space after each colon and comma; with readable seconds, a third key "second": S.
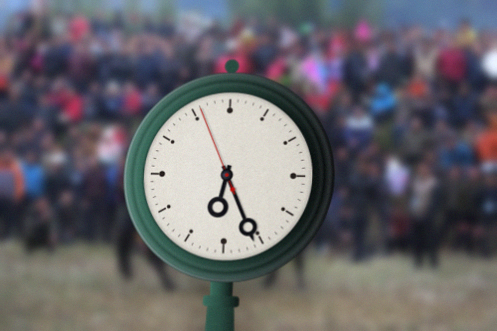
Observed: {"hour": 6, "minute": 25, "second": 56}
